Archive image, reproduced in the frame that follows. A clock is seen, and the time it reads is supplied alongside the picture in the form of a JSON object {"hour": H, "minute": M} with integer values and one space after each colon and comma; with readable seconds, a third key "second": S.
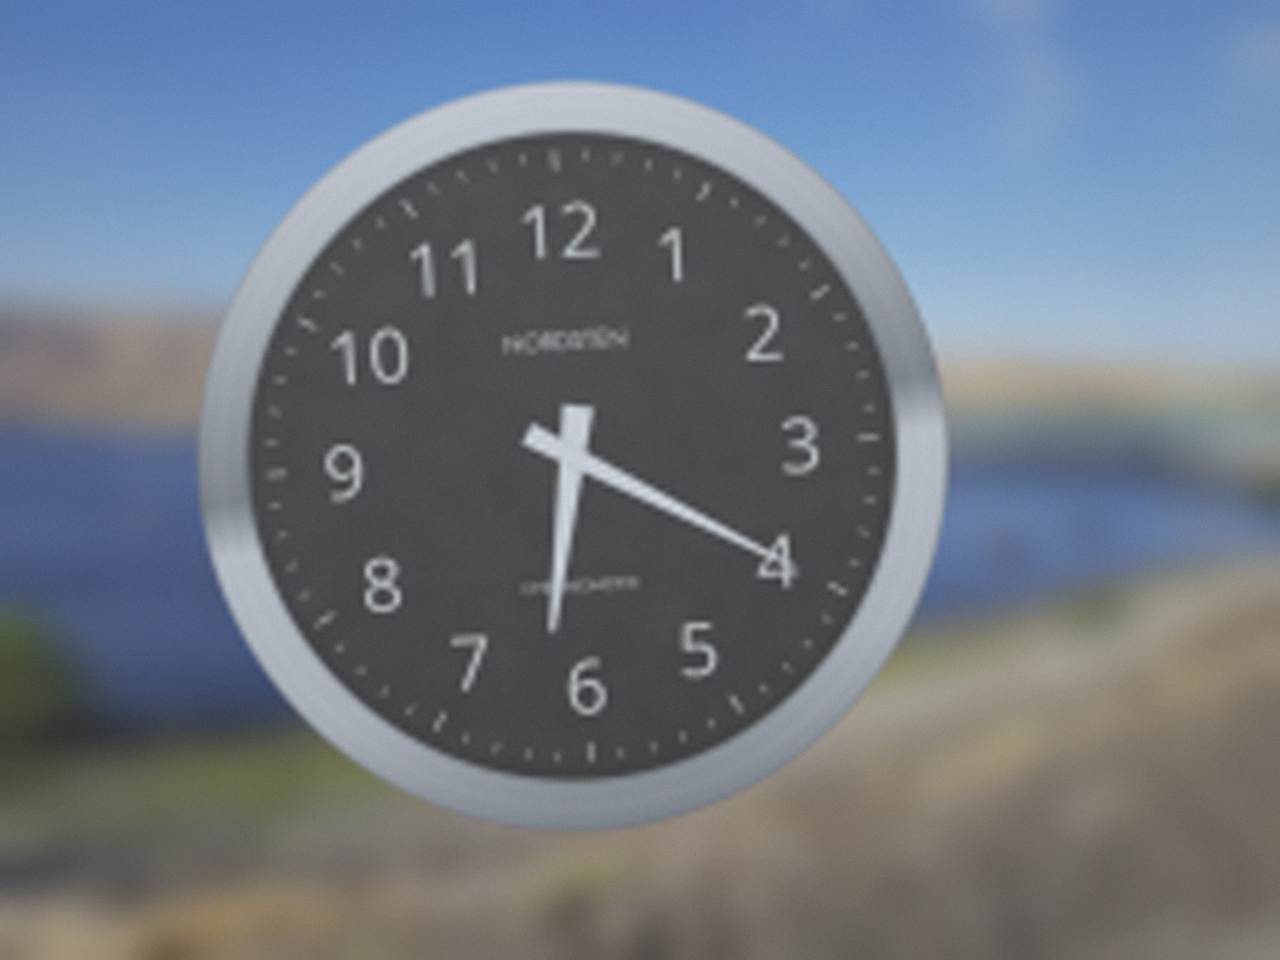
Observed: {"hour": 6, "minute": 20}
